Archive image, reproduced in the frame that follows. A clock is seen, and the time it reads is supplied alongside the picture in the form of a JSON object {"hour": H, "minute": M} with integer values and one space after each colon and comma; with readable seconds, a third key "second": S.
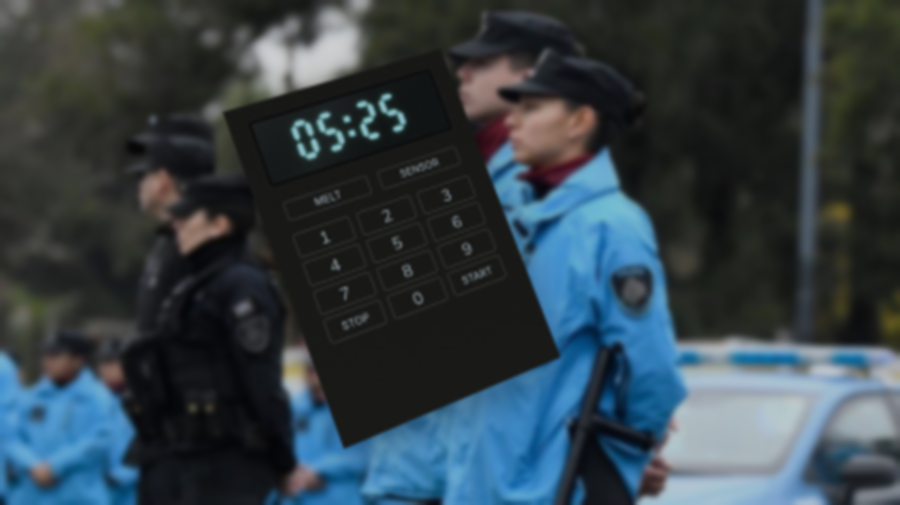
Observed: {"hour": 5, "minute": 25}
